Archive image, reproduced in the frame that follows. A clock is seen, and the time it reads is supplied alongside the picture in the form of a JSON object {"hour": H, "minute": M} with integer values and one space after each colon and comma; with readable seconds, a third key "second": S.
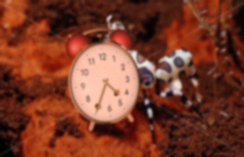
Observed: {"hour": 4, "minute": 35}
